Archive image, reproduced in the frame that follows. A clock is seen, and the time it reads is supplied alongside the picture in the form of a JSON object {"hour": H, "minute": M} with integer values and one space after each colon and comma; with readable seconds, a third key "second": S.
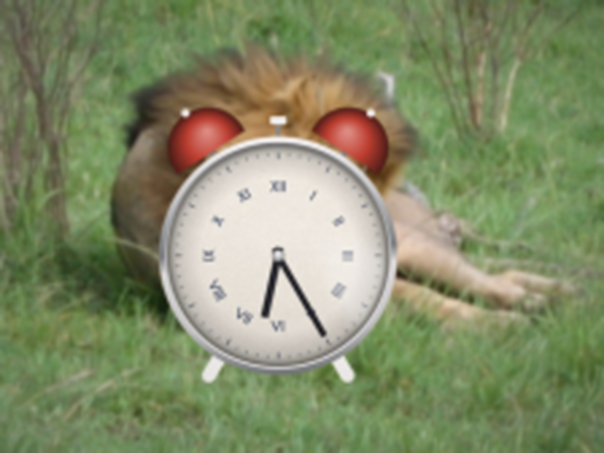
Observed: {"hour": 6, "minute": 25}
